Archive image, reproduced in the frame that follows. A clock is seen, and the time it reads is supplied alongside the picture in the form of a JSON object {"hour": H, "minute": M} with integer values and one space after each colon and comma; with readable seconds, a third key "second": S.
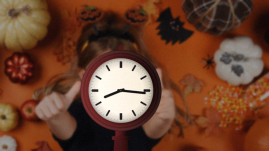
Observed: {"hour": 8, "minute": 16}
